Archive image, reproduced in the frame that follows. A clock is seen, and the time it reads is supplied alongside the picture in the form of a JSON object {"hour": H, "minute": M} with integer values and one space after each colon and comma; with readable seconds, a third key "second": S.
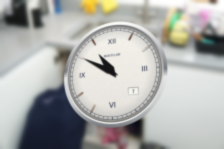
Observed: {"hour": 10, "minute": 50}
